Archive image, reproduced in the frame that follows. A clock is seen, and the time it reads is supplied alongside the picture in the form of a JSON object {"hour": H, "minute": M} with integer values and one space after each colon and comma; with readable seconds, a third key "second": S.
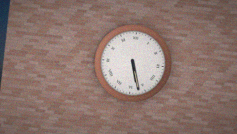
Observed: {"hour": 5, "minute": 27}
